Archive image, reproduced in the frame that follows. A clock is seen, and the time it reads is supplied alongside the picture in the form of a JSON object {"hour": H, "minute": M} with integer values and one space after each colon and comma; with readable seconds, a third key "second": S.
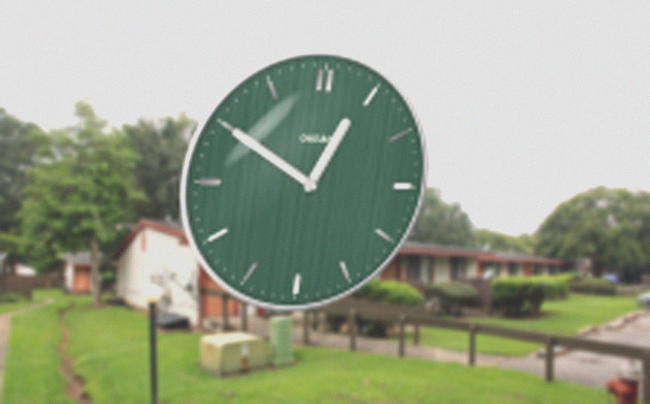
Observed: {"hour": 12, "minute": 50}
